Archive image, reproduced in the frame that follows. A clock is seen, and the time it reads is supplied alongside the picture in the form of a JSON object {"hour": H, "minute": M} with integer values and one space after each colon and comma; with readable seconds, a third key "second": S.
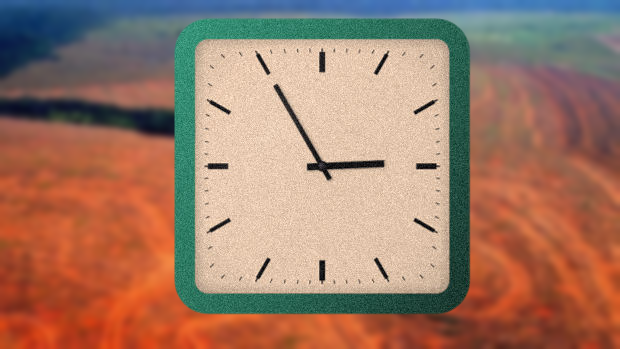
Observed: {"hour": 2, "minute": 55}
